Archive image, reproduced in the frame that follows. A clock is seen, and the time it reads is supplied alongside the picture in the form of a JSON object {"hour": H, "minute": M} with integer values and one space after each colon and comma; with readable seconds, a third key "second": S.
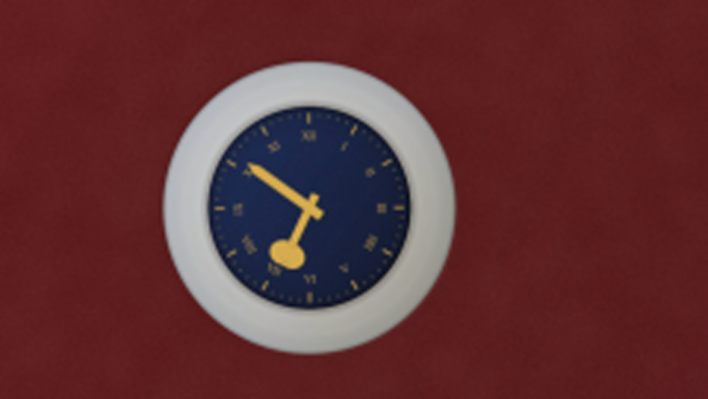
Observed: {"hour": 6, "minute": 51}
